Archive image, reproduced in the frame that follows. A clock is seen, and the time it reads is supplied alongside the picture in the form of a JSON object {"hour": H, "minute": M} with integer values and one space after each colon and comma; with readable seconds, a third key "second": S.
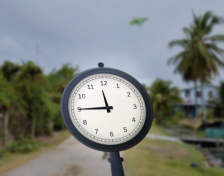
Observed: {"hour": 11, "minute": 45}
